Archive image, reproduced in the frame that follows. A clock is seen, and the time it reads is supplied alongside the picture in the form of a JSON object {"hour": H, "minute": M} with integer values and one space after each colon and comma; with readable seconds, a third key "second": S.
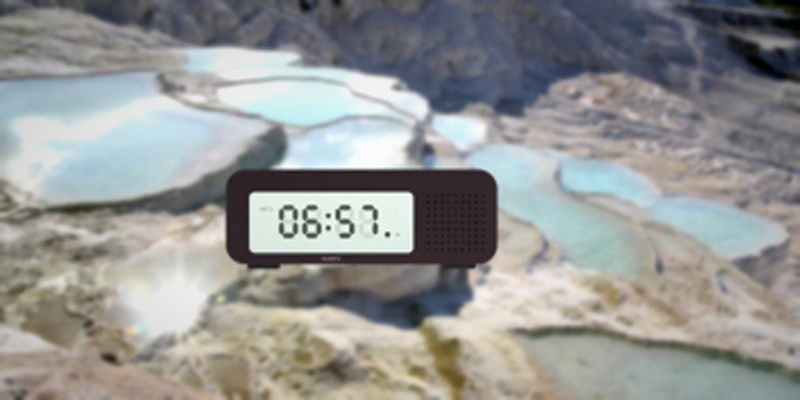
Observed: {"hour": 6, "minute": 57}
